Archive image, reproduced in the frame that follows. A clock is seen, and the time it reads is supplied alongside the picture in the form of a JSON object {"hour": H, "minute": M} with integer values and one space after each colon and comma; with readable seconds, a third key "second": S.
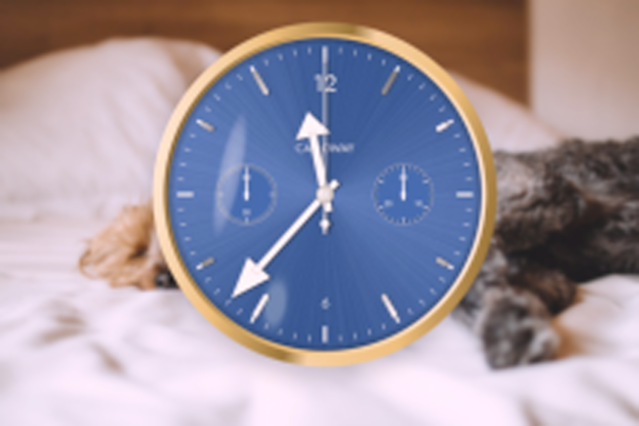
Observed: {"hour": 11, "minute": 37}
